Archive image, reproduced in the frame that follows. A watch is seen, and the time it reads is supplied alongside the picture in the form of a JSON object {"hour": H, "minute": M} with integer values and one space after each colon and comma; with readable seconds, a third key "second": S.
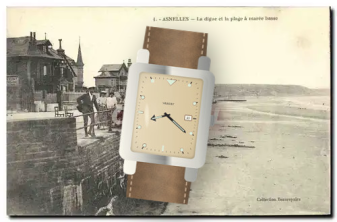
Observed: {"hour": 8, "minute": 21}
